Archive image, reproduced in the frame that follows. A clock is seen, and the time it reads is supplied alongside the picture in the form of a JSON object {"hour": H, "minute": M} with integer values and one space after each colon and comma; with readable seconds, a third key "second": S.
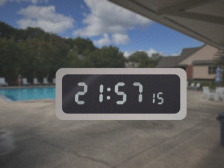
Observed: {"hour": 21, "minute": 57, "second": 15}
